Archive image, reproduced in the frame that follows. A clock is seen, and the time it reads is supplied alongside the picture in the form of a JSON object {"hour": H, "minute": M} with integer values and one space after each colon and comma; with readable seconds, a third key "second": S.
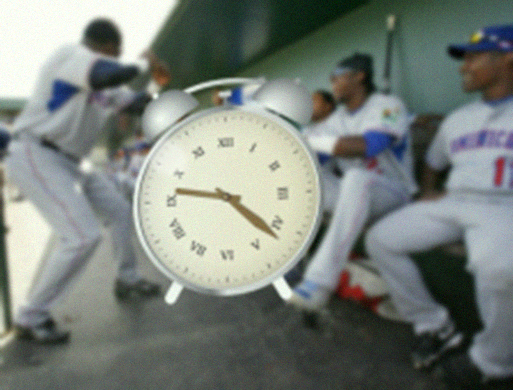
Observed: {"hour": 9, "minute": 22}
